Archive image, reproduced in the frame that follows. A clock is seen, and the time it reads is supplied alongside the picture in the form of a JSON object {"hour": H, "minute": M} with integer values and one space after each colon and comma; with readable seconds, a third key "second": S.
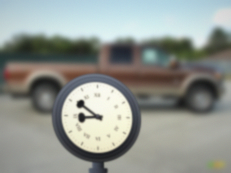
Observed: {"hour": 8, "minute": 51}
